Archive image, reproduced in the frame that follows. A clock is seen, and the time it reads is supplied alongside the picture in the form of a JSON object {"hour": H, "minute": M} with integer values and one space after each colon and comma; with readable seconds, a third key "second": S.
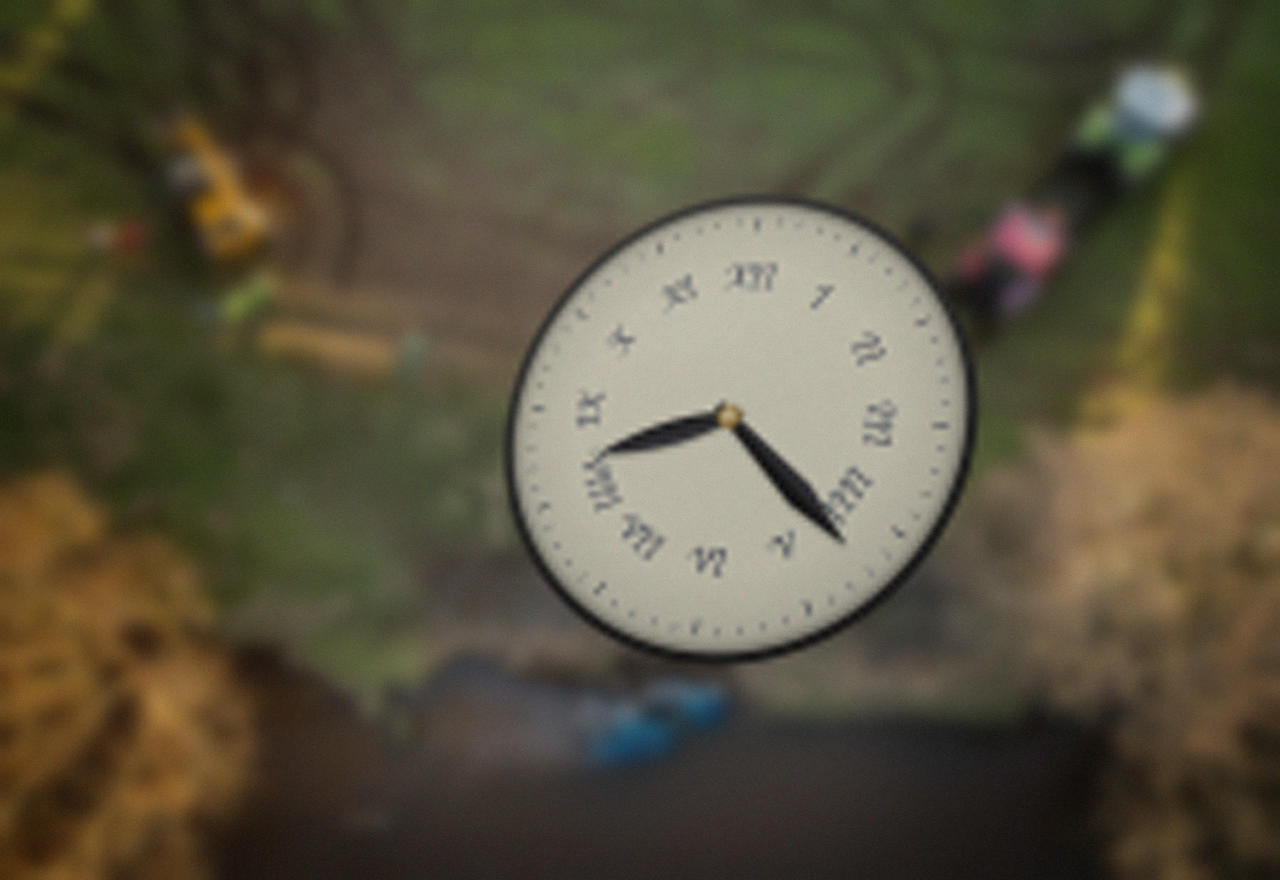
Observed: {"hour": 8, "minute": 22}
